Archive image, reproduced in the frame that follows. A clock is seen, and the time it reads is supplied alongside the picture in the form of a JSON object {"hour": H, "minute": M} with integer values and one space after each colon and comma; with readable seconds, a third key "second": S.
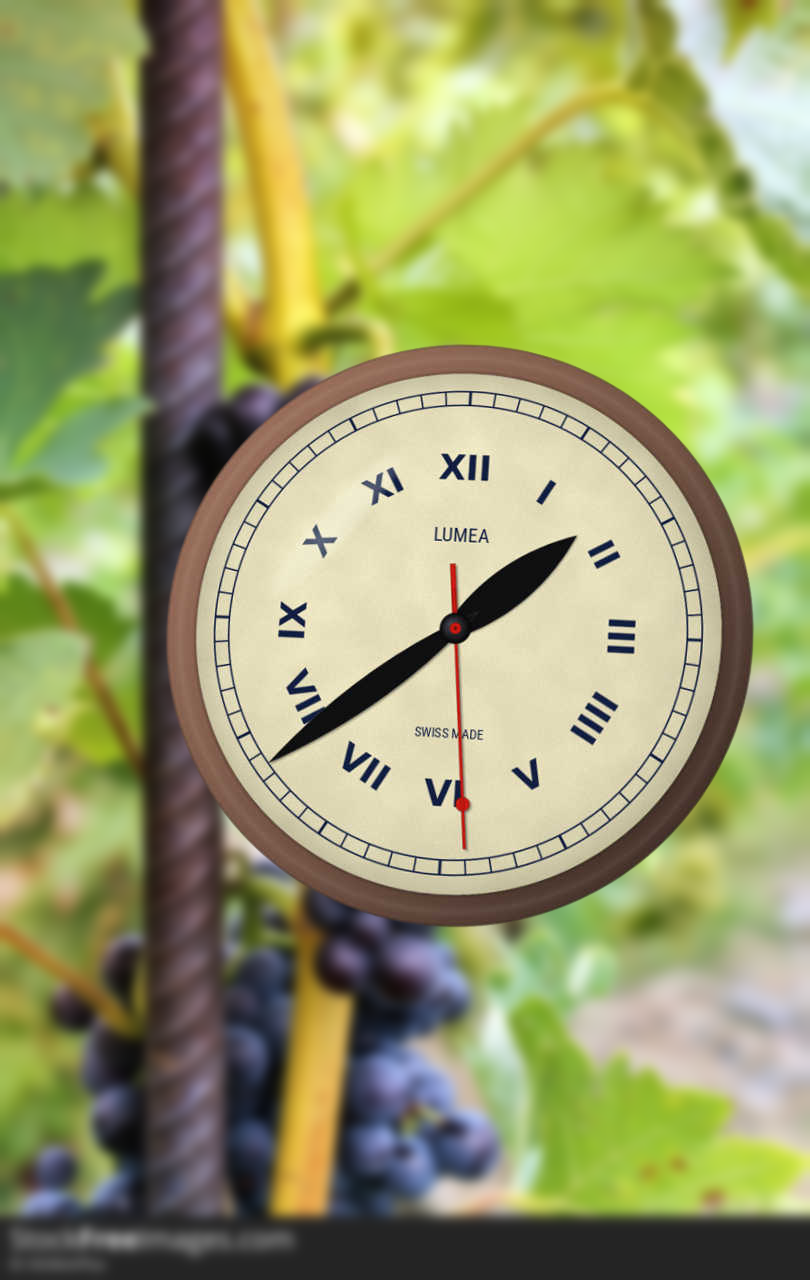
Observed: {"hour": 1, "minute": 38, "second": 29}
